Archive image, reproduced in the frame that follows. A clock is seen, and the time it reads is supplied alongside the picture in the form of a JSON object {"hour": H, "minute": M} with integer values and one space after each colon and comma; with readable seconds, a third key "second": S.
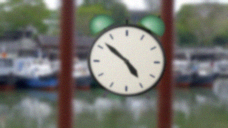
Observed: {"hour": 4, "minute": 52}
